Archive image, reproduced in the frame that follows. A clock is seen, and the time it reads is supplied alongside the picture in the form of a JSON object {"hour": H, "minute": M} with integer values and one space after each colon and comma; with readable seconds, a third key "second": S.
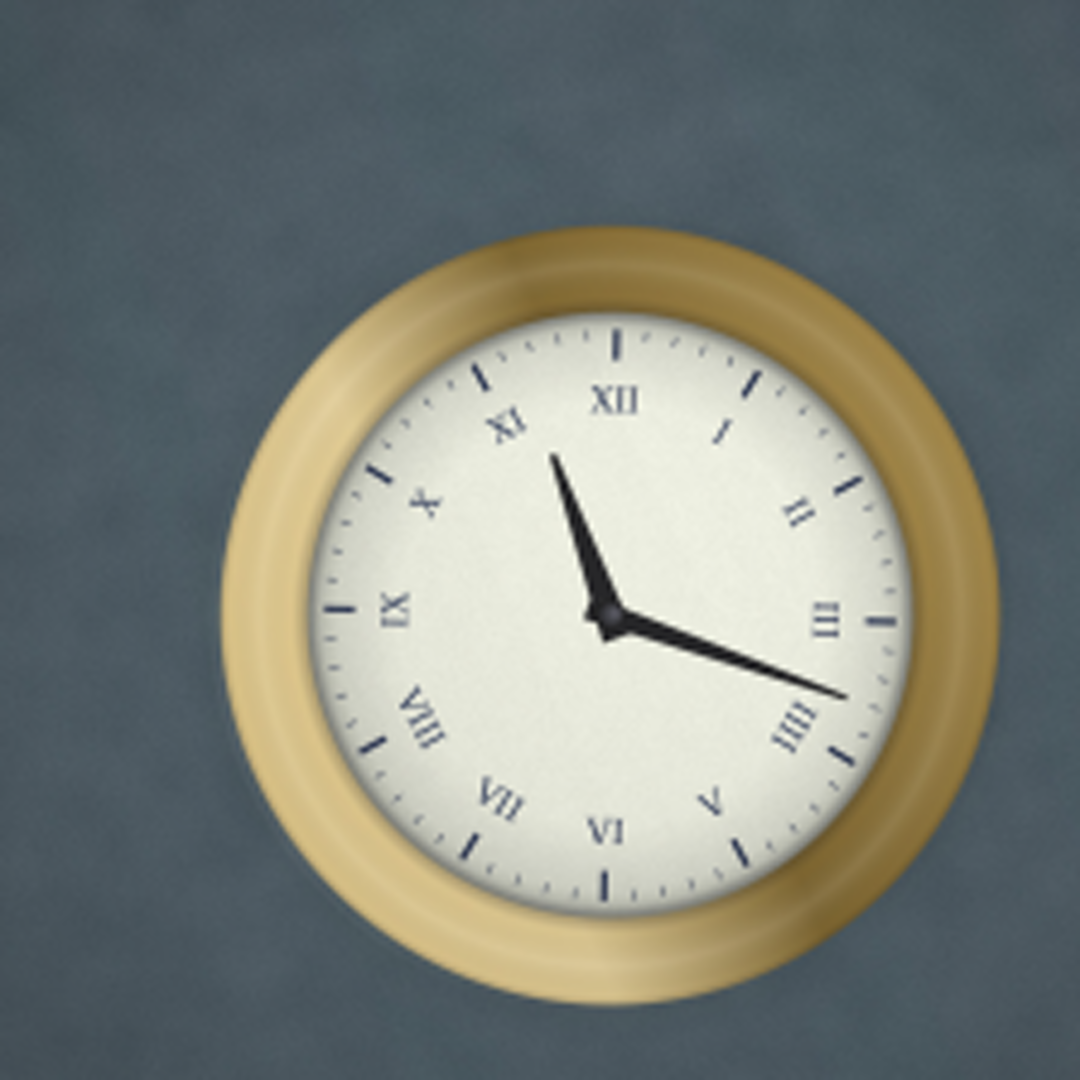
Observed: {"hour": 11, "minute": 18}
